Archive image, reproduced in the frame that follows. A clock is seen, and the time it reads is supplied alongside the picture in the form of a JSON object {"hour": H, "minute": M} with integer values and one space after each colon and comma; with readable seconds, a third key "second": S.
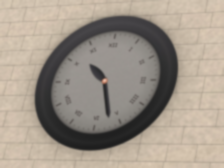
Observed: {"hour": 10, "minute": 27}
